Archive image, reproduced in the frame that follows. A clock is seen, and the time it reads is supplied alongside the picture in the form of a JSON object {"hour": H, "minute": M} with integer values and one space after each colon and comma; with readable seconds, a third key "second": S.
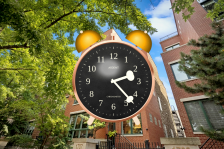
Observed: {"hour": 2, "minute": 23}
